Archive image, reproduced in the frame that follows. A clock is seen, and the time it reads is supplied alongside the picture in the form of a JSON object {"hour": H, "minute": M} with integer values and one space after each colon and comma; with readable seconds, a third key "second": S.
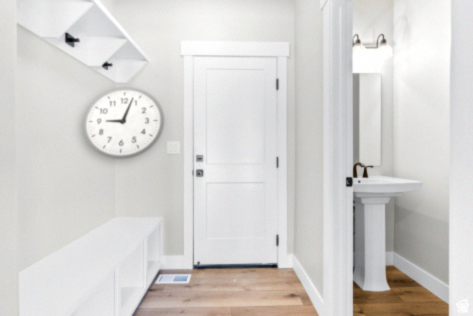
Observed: {"hour": 9, "minute": 3}
